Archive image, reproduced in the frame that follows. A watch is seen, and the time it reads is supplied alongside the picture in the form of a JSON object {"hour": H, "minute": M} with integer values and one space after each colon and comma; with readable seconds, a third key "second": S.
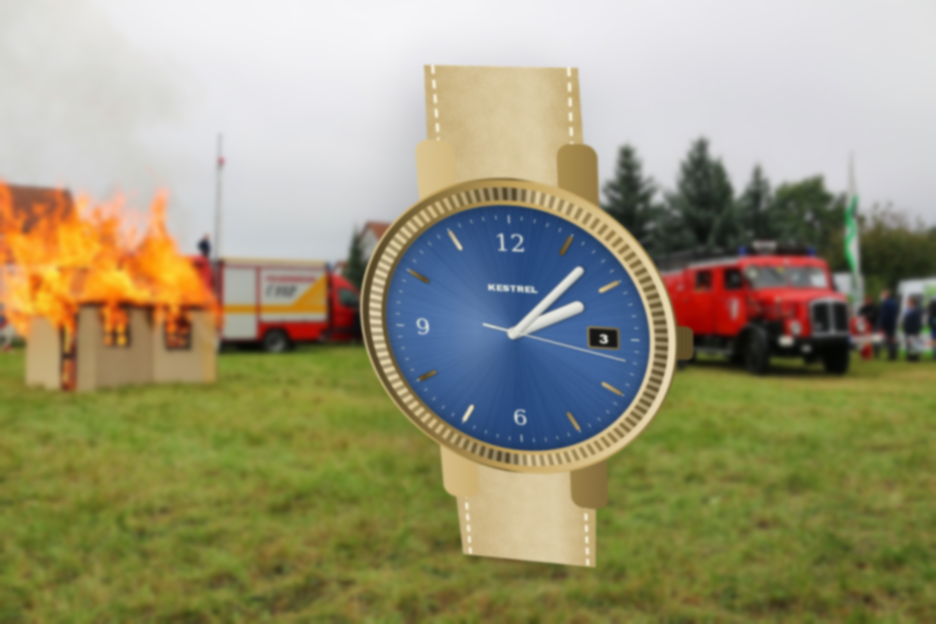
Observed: {"hour": 2, "minute": 7, "second": 17}
